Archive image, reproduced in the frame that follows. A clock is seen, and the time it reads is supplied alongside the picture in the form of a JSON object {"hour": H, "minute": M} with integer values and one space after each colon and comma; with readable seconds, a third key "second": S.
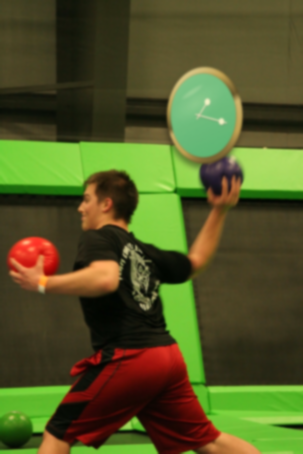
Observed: {"hour": 1, "minute": 17}
